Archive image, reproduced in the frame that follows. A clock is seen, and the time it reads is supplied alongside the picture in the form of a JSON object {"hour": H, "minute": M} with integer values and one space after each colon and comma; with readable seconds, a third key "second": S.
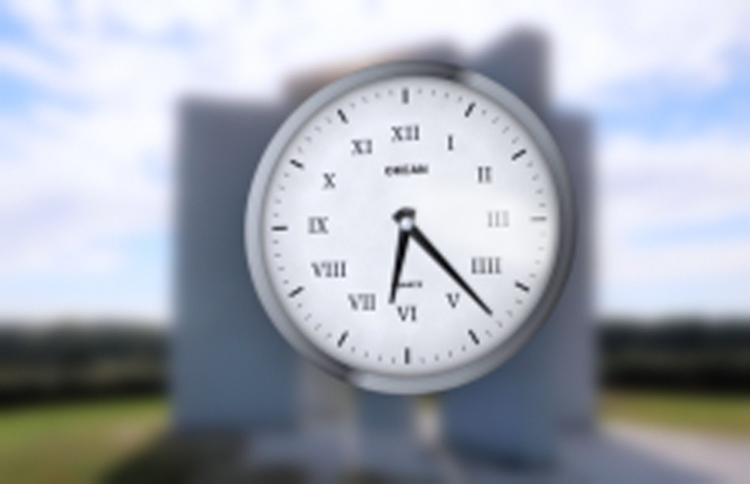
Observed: {"hour": 6, "minute": 23}
